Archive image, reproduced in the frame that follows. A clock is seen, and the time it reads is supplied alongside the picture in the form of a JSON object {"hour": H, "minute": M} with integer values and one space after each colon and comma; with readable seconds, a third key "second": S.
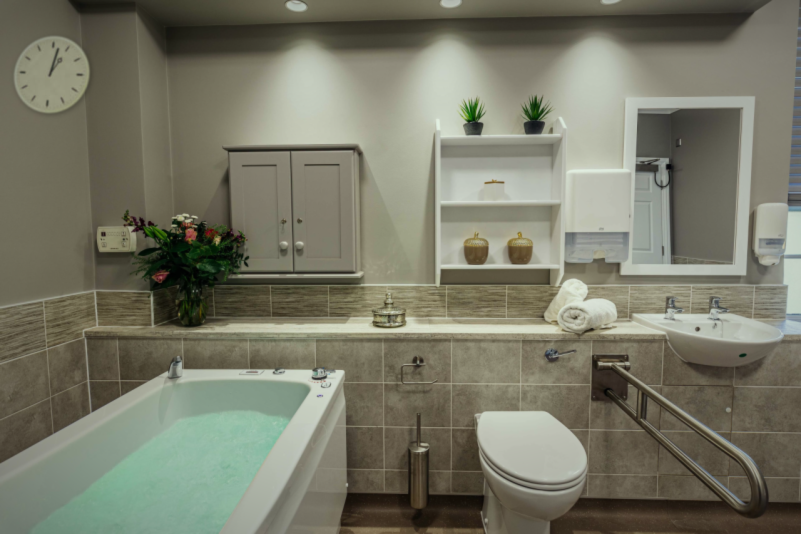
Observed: {"hour": 1, "minute": 2}
